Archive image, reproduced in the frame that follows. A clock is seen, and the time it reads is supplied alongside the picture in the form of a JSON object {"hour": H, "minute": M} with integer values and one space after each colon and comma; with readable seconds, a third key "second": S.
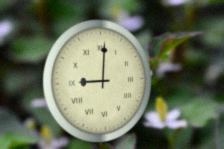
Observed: {"hour": 9, "minute": 1}
